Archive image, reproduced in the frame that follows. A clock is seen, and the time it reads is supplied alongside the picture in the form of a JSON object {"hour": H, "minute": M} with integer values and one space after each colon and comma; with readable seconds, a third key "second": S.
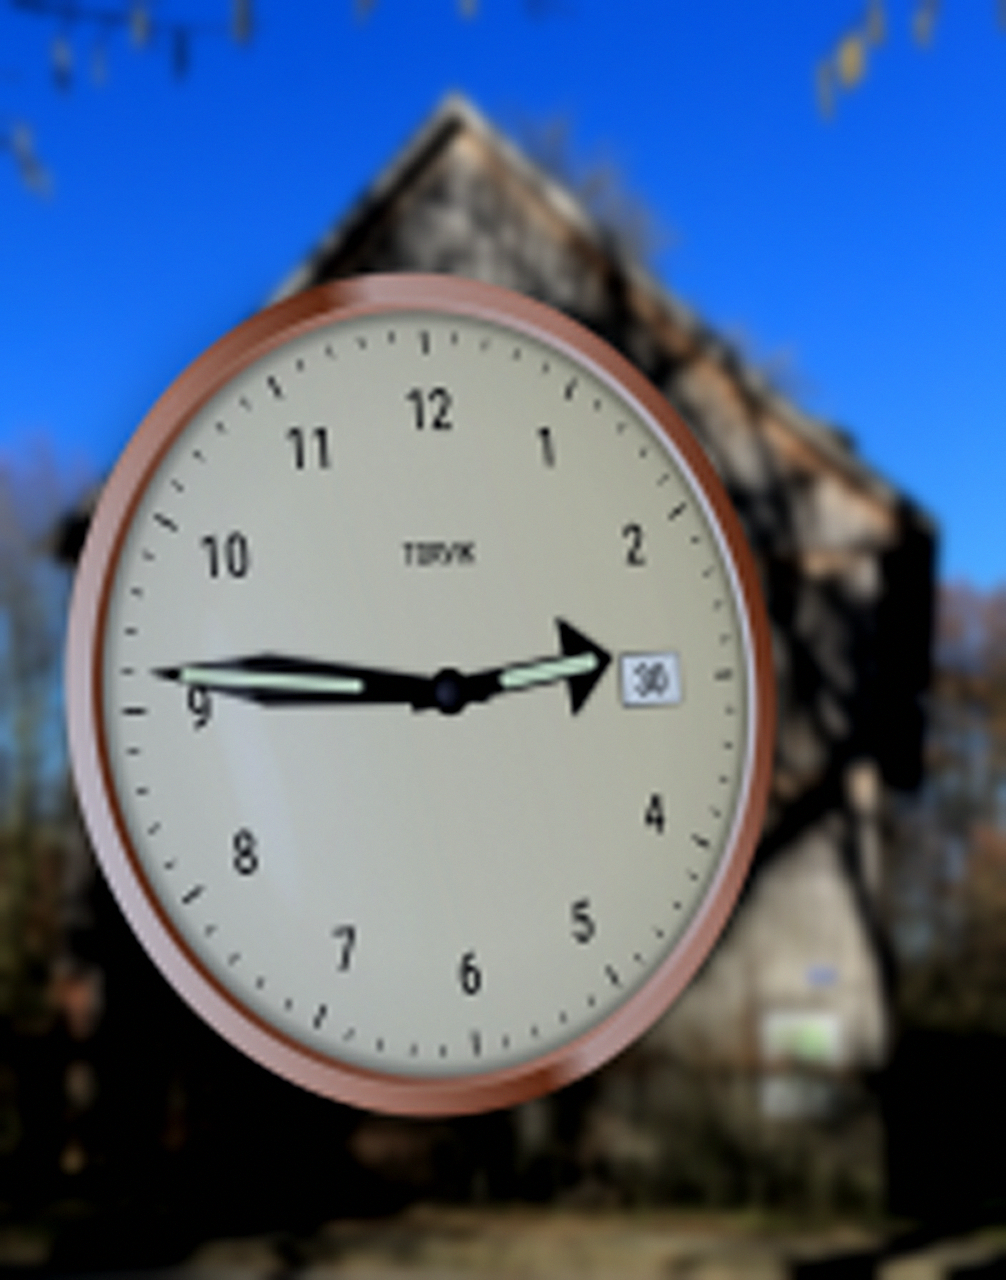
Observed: {"hour": 2, "minute": 46}
